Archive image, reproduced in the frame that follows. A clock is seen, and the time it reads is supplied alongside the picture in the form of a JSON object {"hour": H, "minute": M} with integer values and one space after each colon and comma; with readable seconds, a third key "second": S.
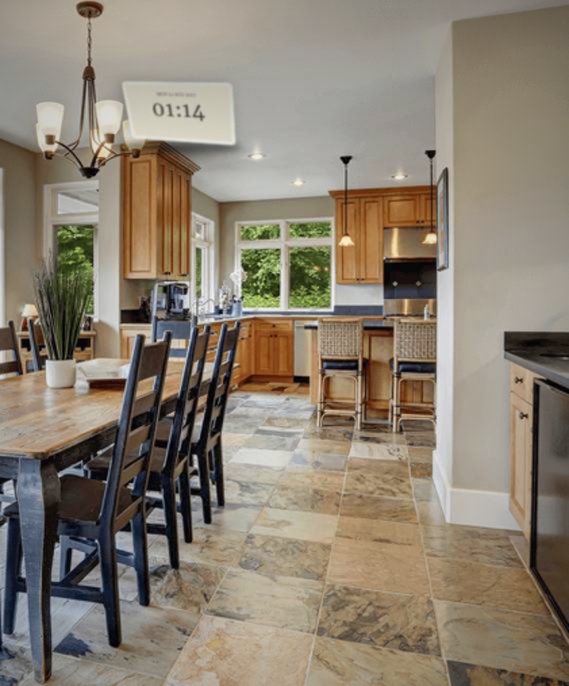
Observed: {"hour": 1, "minute": 14}
